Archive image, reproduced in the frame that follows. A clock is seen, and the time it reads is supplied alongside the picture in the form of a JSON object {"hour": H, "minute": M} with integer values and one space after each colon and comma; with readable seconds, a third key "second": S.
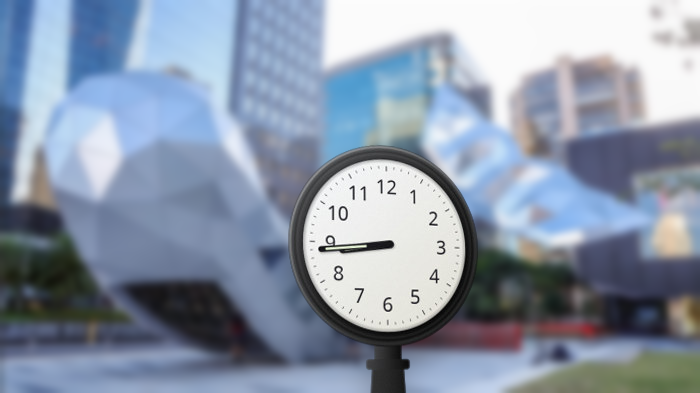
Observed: {"hour": 8, "minute": 44}
